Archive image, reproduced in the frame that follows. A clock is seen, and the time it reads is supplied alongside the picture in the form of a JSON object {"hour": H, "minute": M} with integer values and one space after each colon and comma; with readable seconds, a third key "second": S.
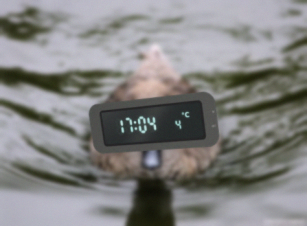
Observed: {"hour": 17, "minute": 4}
